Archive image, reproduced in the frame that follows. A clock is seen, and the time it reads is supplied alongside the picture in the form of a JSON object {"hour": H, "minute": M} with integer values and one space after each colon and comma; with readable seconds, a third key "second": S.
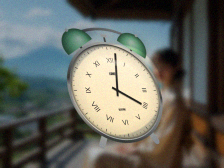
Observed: {"hour": 4, "minute": 2}
